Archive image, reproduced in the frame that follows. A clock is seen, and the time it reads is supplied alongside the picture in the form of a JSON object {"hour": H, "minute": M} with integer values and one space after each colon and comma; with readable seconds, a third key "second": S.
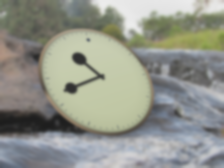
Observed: {"hour": 10, "minute": 42}
